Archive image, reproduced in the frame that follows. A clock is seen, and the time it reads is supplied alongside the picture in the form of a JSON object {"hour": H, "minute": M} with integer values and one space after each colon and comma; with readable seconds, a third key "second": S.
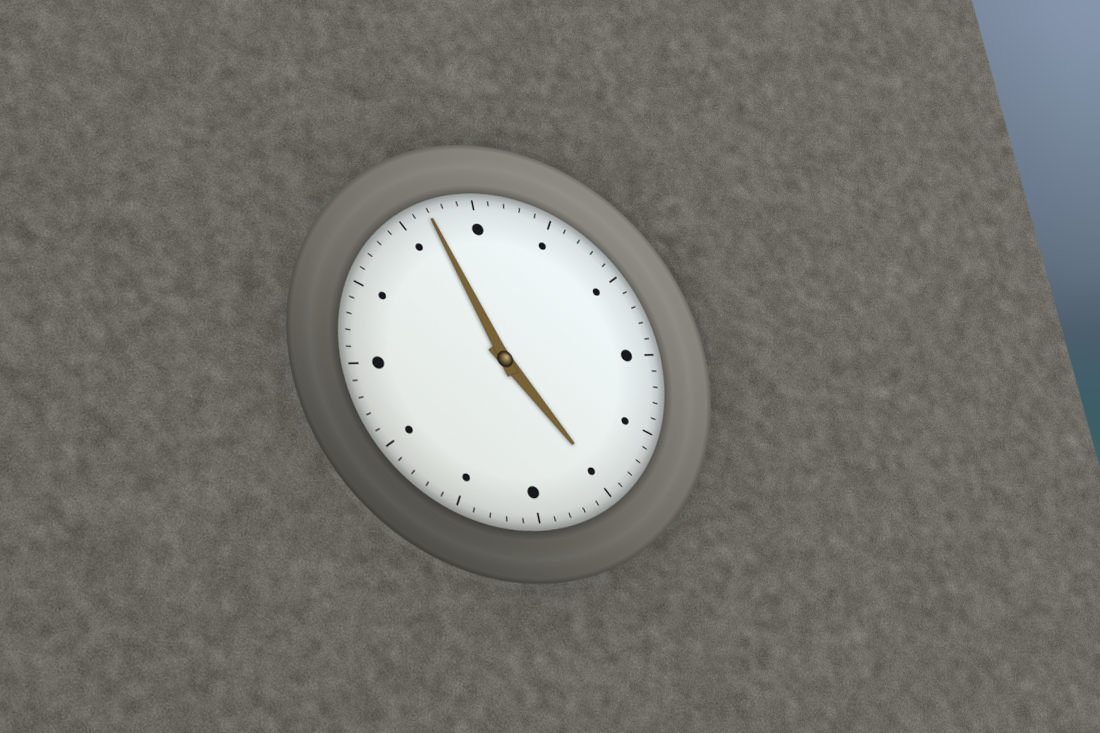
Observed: {"hour": 4, "minute": 57}
